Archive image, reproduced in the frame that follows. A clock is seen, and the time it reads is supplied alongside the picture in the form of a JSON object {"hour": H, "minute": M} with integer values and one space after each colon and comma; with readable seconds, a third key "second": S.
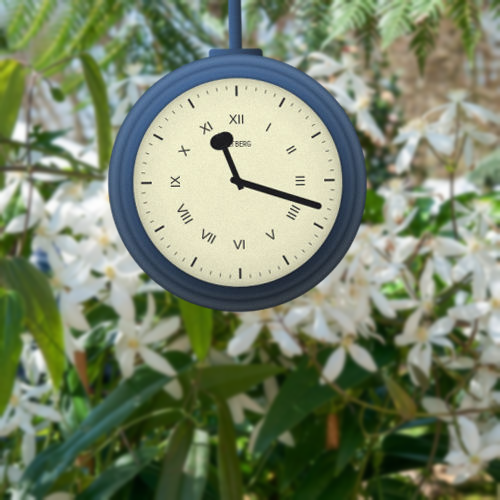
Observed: {"hour": 11, "minute": 18}
